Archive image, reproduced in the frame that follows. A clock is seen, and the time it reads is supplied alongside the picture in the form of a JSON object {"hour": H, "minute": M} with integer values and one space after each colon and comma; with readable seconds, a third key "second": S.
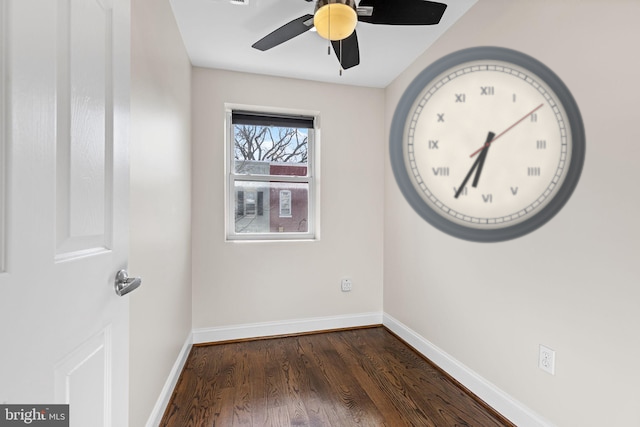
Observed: {"hour": 6, "minute": 35, "second": 9}
